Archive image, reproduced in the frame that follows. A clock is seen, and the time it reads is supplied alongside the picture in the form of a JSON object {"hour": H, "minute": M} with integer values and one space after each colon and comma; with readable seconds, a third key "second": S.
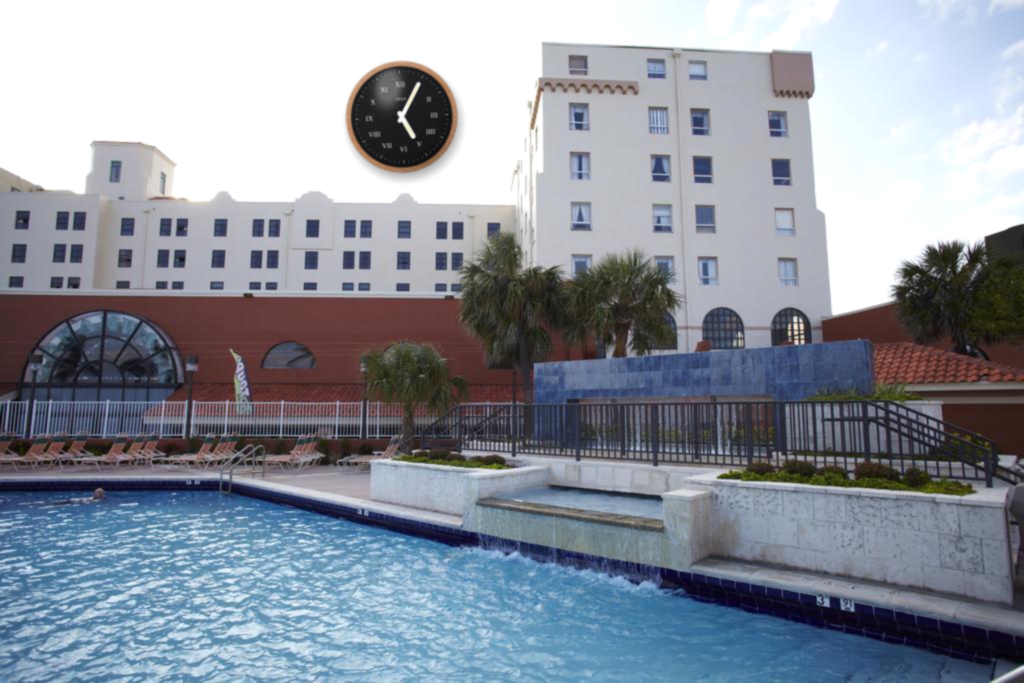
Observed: {"hour": 5, "minute": 5}
